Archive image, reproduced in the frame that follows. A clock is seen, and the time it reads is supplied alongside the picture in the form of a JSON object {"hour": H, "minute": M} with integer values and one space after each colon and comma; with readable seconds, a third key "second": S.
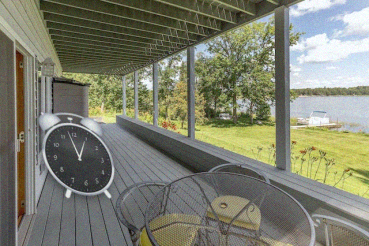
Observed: {"hour": 12, "minute": 58}
